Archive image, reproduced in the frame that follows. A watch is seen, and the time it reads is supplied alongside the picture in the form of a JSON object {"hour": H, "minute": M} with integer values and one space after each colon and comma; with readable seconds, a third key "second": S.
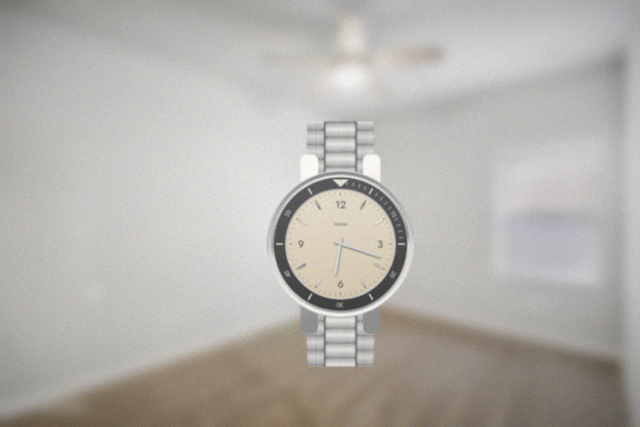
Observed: {"hour": 6, "minute": 18}
